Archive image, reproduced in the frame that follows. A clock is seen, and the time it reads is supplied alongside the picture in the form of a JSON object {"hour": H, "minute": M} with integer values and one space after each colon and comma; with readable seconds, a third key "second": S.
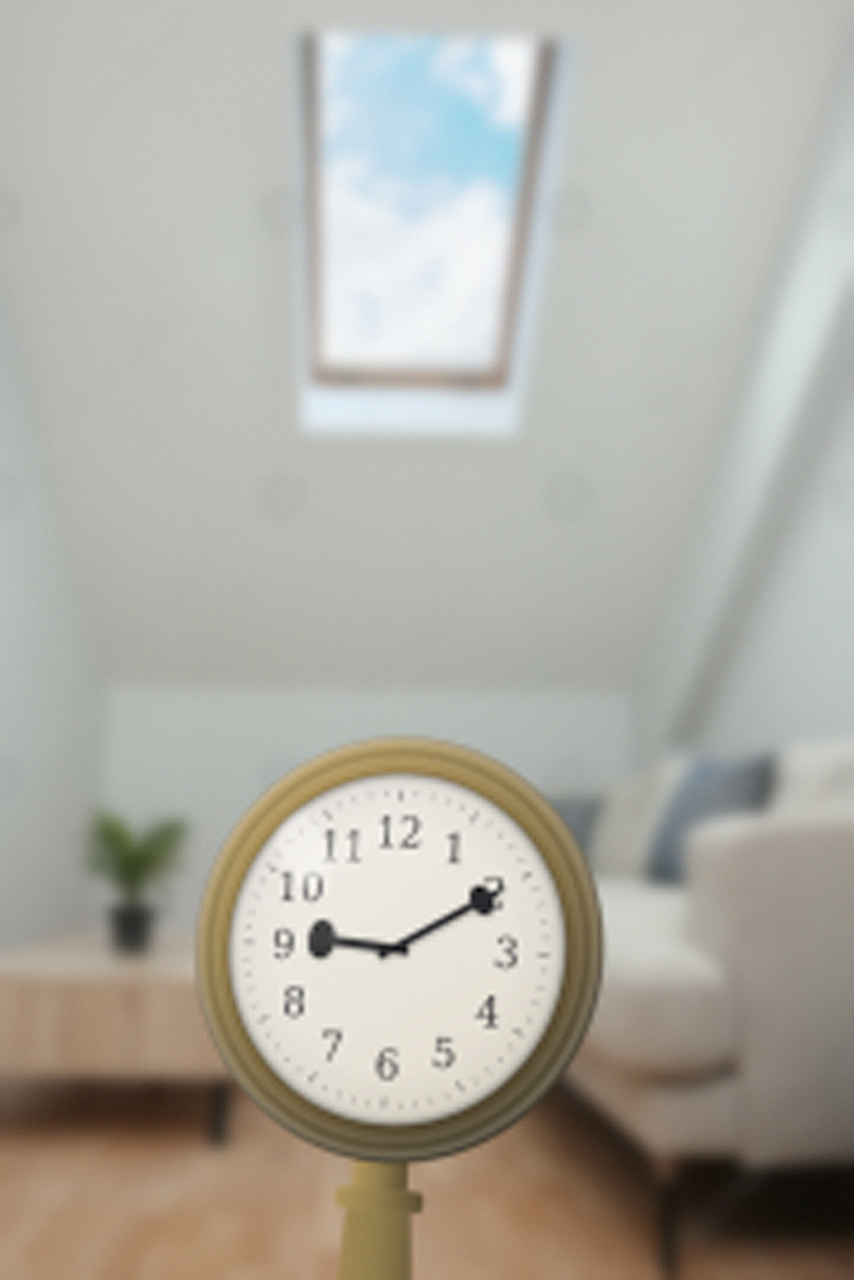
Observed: {"hour": 9, "minute": 10}
